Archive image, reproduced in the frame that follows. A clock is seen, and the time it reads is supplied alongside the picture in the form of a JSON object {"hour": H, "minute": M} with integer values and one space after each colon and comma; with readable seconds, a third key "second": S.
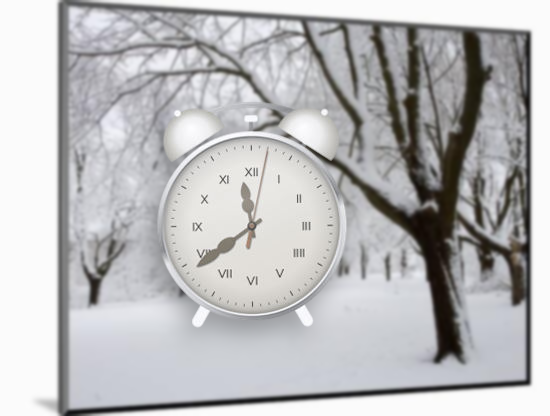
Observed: {"hour": 11, "minute": 39, "second": 2}
